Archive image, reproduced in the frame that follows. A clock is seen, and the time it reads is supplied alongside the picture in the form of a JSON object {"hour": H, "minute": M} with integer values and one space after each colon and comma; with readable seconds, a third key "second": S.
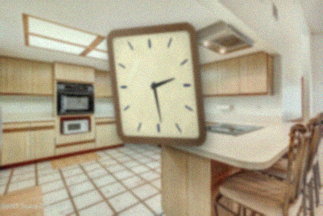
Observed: {"hour": 2, "minute": 29}
